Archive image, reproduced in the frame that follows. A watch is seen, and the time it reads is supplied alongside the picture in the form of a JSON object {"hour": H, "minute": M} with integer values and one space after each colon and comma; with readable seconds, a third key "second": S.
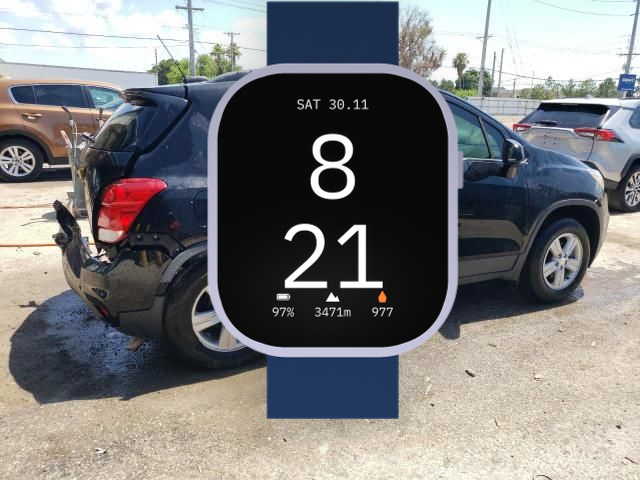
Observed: {"hour": 8, "minute": 21}
